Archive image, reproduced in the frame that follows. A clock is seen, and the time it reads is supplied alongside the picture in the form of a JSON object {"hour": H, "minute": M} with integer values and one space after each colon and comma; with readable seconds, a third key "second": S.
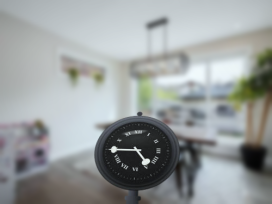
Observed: {"hour": 4, "minute": 45}
